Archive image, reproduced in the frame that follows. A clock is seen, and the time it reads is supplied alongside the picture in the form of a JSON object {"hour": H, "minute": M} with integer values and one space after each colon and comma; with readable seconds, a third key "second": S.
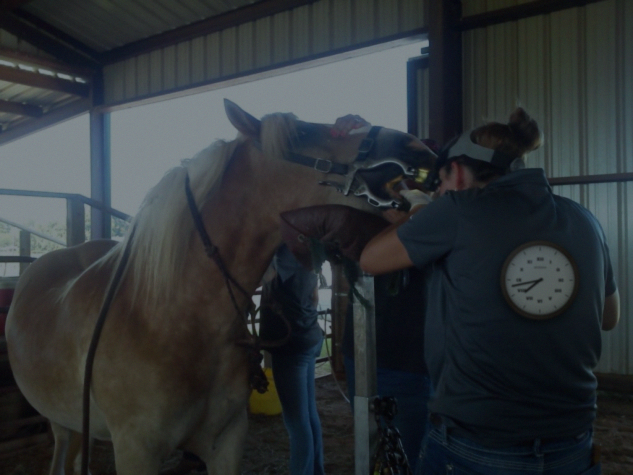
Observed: {"hour": 7, "minute": 43}
